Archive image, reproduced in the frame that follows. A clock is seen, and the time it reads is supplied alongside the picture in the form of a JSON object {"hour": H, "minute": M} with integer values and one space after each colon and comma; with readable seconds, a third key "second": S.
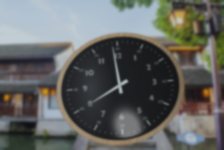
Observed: {"hour": 7, "minute": 59}
